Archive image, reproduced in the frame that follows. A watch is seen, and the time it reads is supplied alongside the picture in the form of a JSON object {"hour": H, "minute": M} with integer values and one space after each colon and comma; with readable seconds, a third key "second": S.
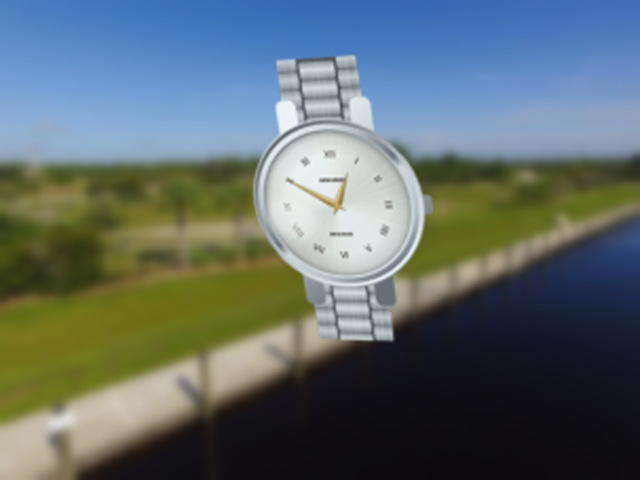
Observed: {"hour": 12, "minute": 50}
